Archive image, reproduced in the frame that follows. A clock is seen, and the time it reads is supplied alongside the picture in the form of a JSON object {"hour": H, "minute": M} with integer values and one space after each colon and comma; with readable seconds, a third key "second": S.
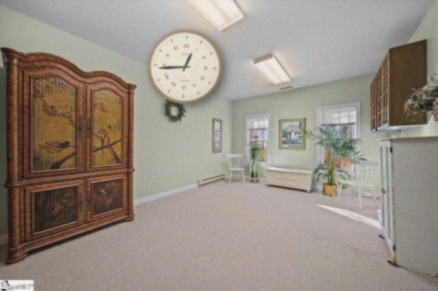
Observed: {"hour": 12, "minute": 44}
